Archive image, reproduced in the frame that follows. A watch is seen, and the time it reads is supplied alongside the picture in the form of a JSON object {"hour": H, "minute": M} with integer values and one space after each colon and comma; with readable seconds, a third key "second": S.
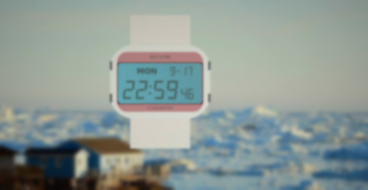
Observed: {"hour": 22, "minute": 59}
